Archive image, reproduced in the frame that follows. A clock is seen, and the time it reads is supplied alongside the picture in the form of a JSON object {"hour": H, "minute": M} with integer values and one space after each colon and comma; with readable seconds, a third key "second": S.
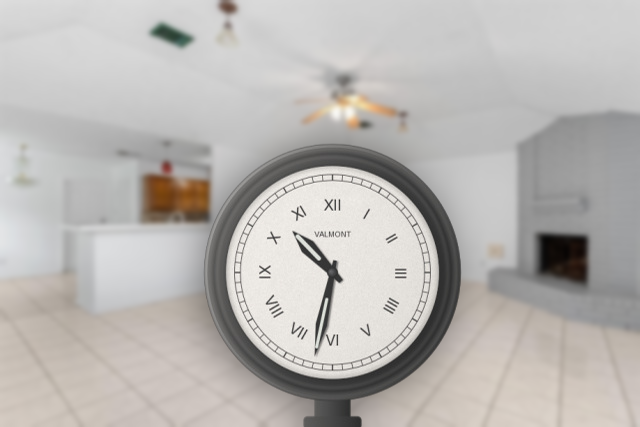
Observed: {"hour": 10, "minute": 32}
